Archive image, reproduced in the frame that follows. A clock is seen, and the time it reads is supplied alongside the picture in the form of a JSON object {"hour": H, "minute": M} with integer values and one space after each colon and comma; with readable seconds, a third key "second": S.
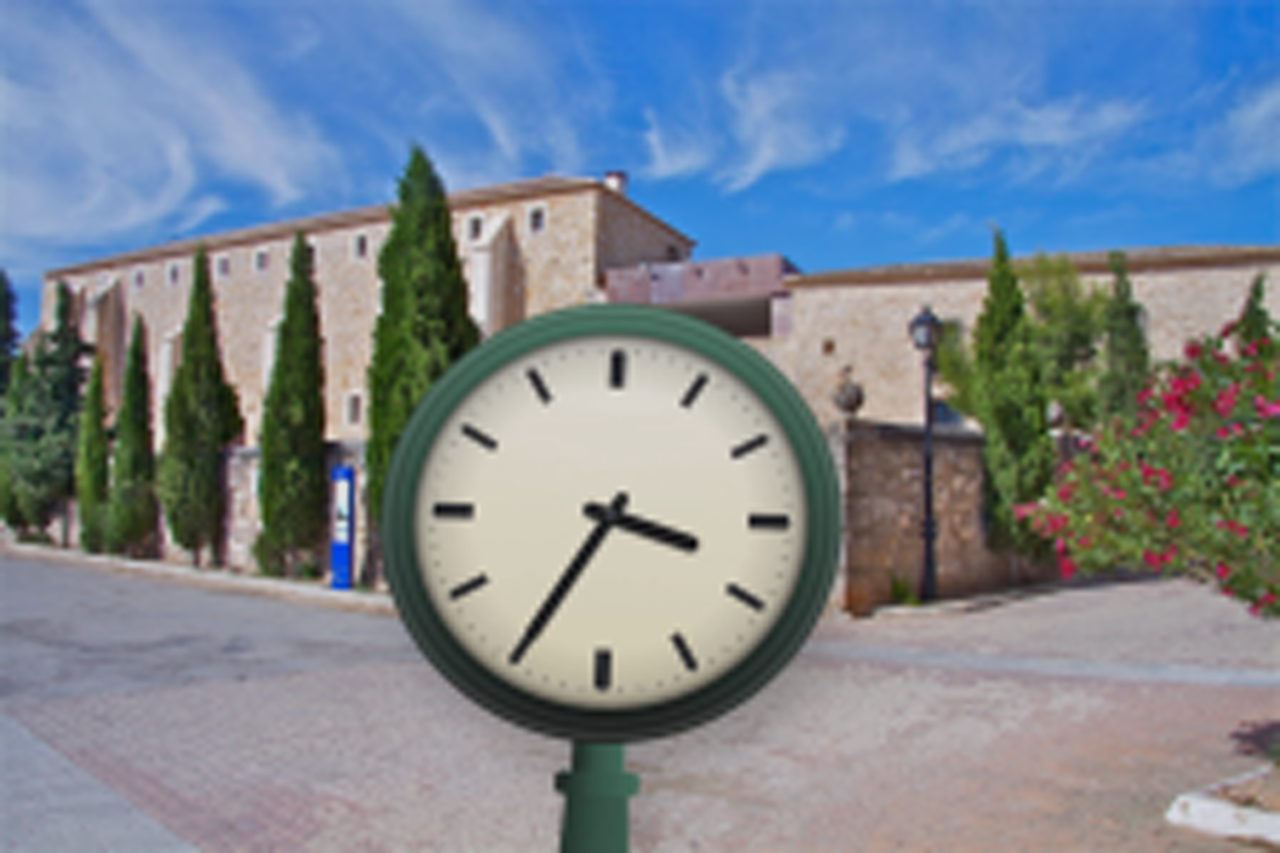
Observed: {"hour": 3, "minute": 35}
